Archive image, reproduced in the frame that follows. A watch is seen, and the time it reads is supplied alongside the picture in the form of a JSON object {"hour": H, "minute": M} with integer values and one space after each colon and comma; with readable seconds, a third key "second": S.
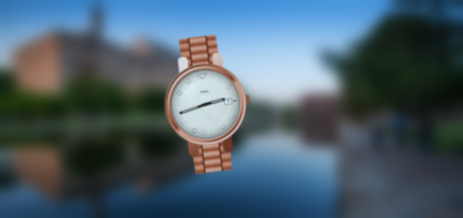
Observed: {"hour": 2, "minute": 43}
